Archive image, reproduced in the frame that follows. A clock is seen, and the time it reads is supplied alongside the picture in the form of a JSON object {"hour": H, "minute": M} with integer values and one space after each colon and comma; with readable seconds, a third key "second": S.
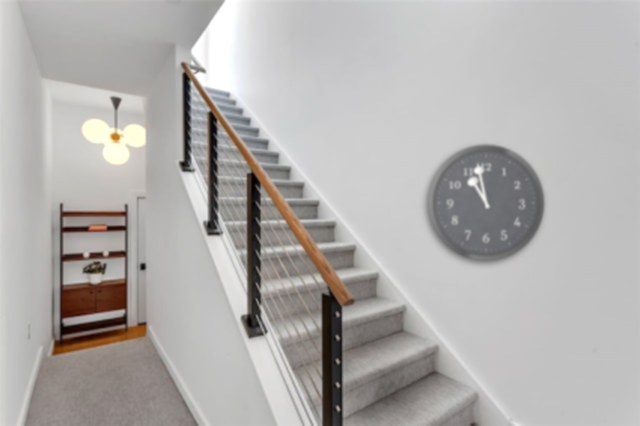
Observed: {"hour": 10, "minute": 58}
